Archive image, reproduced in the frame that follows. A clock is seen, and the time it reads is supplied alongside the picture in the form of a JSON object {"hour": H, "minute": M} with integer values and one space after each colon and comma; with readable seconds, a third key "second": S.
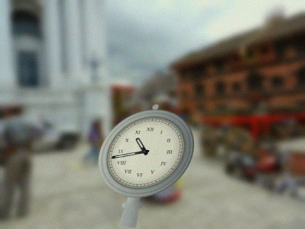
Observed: {"hour": 10, "minute": 43}
